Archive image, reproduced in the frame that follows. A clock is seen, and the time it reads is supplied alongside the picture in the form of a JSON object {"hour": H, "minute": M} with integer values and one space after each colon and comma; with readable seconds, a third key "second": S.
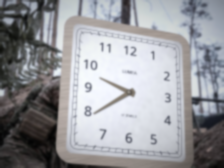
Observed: {"hour": 9, "minute": 39}
